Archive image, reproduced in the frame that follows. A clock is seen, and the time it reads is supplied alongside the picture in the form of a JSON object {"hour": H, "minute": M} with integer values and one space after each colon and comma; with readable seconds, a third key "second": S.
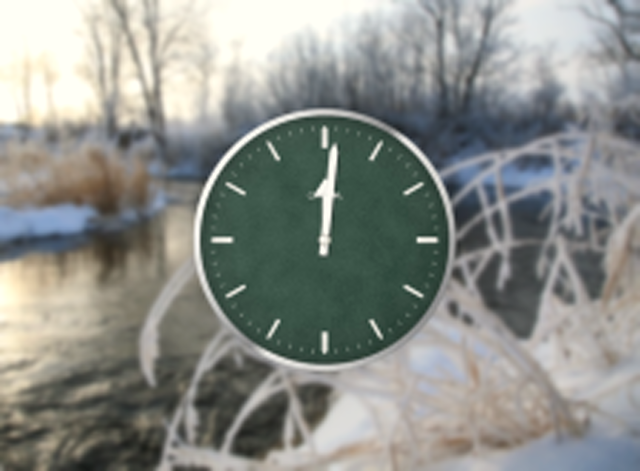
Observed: {"hour": 12, "minute": 1}
